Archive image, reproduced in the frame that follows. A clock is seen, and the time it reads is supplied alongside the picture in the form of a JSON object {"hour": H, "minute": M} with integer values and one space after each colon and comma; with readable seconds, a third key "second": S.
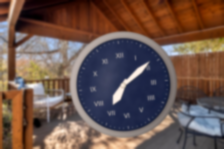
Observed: {"hour": 7, "minute": 9}
